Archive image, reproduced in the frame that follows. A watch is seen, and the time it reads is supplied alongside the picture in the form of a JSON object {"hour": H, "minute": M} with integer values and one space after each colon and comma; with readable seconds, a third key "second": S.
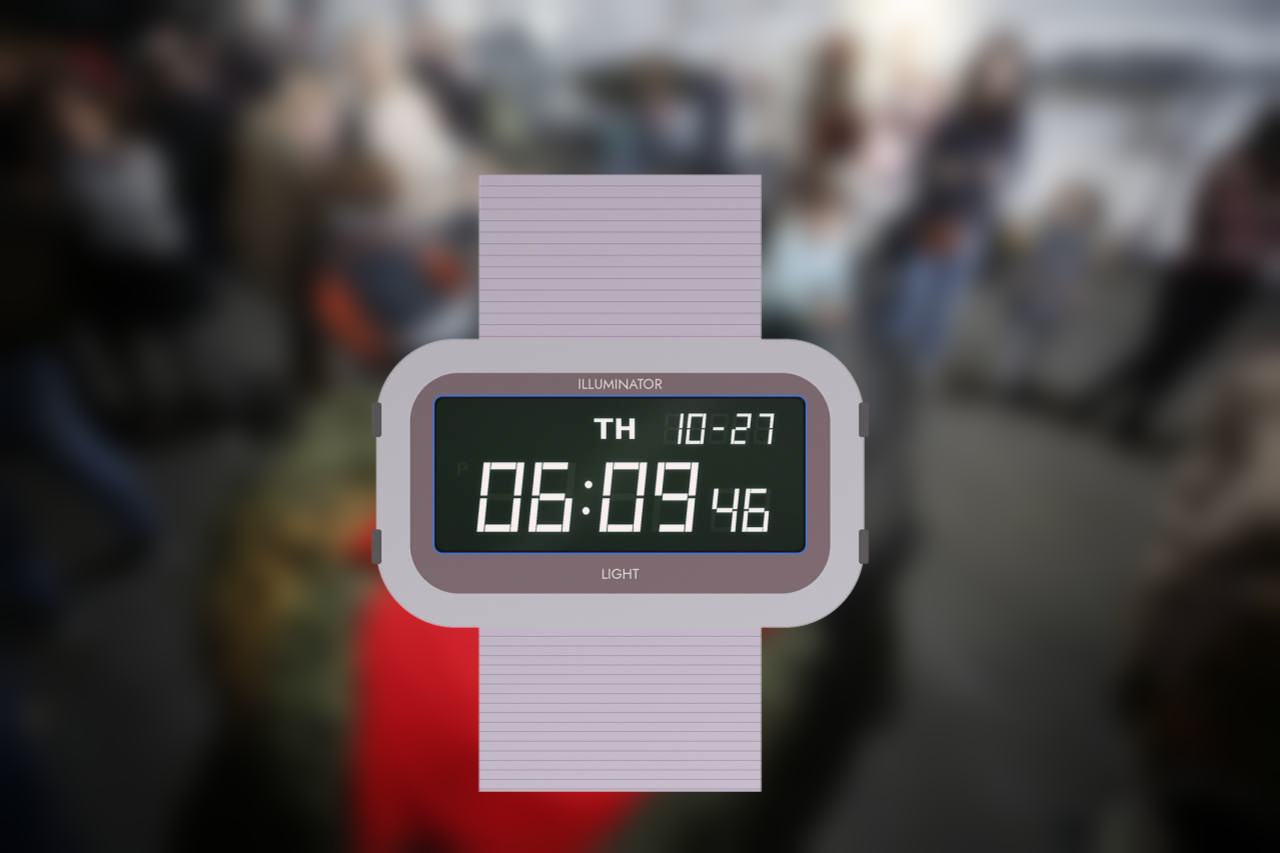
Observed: {"hour": 6, "minute": 9, "second": 46}
